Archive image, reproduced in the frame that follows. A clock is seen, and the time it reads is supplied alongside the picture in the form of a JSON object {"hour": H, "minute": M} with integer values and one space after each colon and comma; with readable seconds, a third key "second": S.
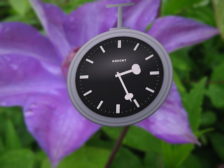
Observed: {"hour": 2, "minute": 26}
